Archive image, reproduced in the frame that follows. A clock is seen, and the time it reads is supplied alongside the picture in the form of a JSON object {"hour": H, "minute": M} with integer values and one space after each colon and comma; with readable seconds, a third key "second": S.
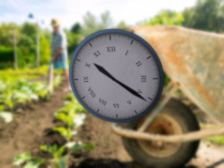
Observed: {"hour": 10, "minute": 21}
